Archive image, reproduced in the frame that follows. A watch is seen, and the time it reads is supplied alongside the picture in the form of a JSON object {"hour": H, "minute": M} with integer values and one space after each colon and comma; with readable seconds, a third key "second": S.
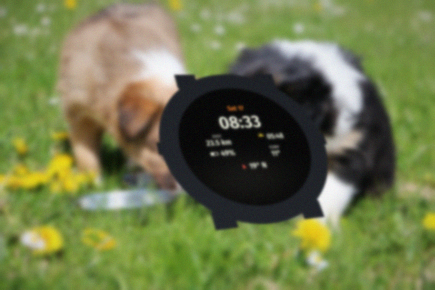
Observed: {"hour": 8, "minute": 33}
